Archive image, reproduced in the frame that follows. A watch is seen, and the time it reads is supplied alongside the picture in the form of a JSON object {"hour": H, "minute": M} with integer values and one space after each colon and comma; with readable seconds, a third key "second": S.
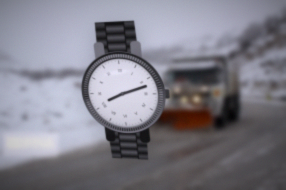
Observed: {"hour": 8, "minute": 12}
